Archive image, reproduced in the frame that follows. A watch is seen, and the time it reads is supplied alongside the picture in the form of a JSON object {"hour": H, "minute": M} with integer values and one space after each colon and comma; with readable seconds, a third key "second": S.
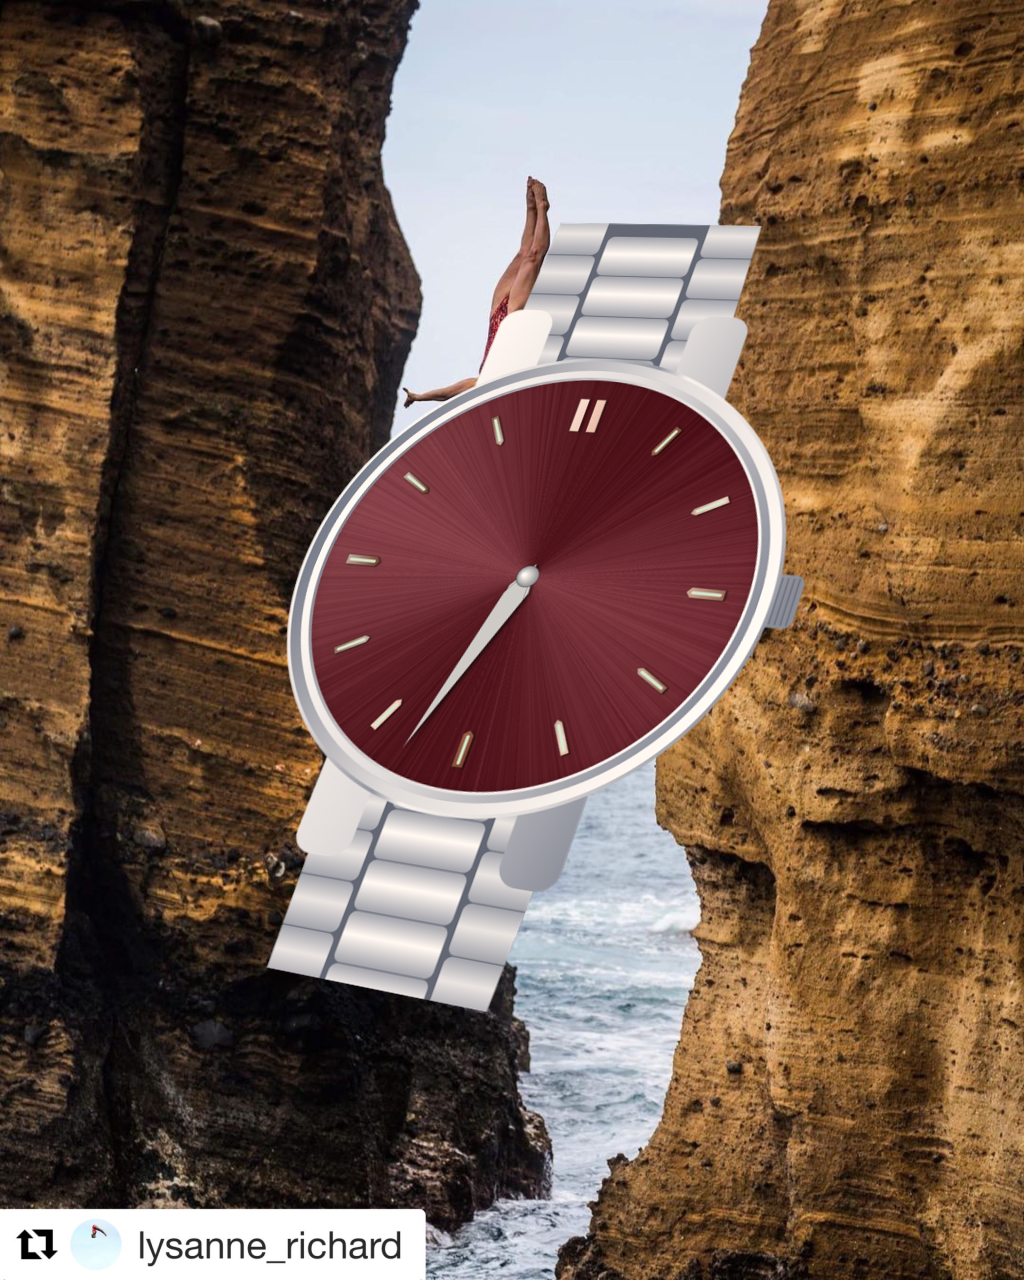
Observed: {"hour": 6, "minute": 33}
